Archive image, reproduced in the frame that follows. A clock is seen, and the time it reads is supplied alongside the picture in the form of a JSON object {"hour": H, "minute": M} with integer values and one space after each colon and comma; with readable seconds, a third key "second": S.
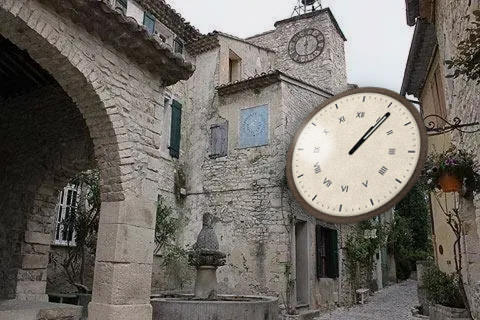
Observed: {"hour": 1, "minute": 6}
